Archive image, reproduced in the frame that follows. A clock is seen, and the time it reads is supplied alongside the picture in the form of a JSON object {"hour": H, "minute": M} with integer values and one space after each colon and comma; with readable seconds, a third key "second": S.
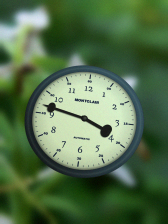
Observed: {"hour": 3, "minute": 47}
